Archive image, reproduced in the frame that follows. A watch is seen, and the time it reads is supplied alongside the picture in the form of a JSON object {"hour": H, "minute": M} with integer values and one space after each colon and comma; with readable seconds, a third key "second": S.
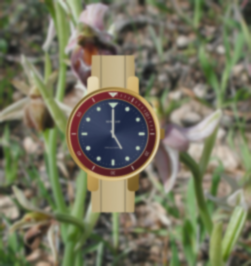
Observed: {"hour": 5, "minute": 0}
